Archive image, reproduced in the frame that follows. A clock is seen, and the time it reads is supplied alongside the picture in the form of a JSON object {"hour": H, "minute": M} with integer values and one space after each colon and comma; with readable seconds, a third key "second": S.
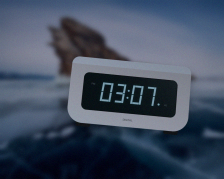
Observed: {"hour": 3, "minute": 7}
